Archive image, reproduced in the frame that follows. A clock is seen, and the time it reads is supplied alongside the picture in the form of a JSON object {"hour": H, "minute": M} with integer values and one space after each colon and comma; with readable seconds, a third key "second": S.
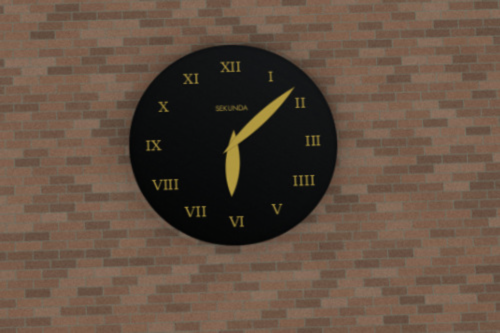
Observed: {"hour": 6, "minute": 8}
